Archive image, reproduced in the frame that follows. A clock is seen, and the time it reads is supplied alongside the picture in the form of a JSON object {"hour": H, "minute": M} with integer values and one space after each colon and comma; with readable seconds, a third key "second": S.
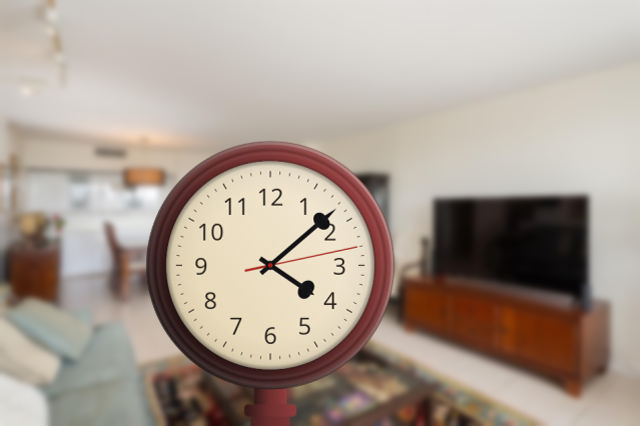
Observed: {"hour": 4, "minute": 8, "second": 13}
